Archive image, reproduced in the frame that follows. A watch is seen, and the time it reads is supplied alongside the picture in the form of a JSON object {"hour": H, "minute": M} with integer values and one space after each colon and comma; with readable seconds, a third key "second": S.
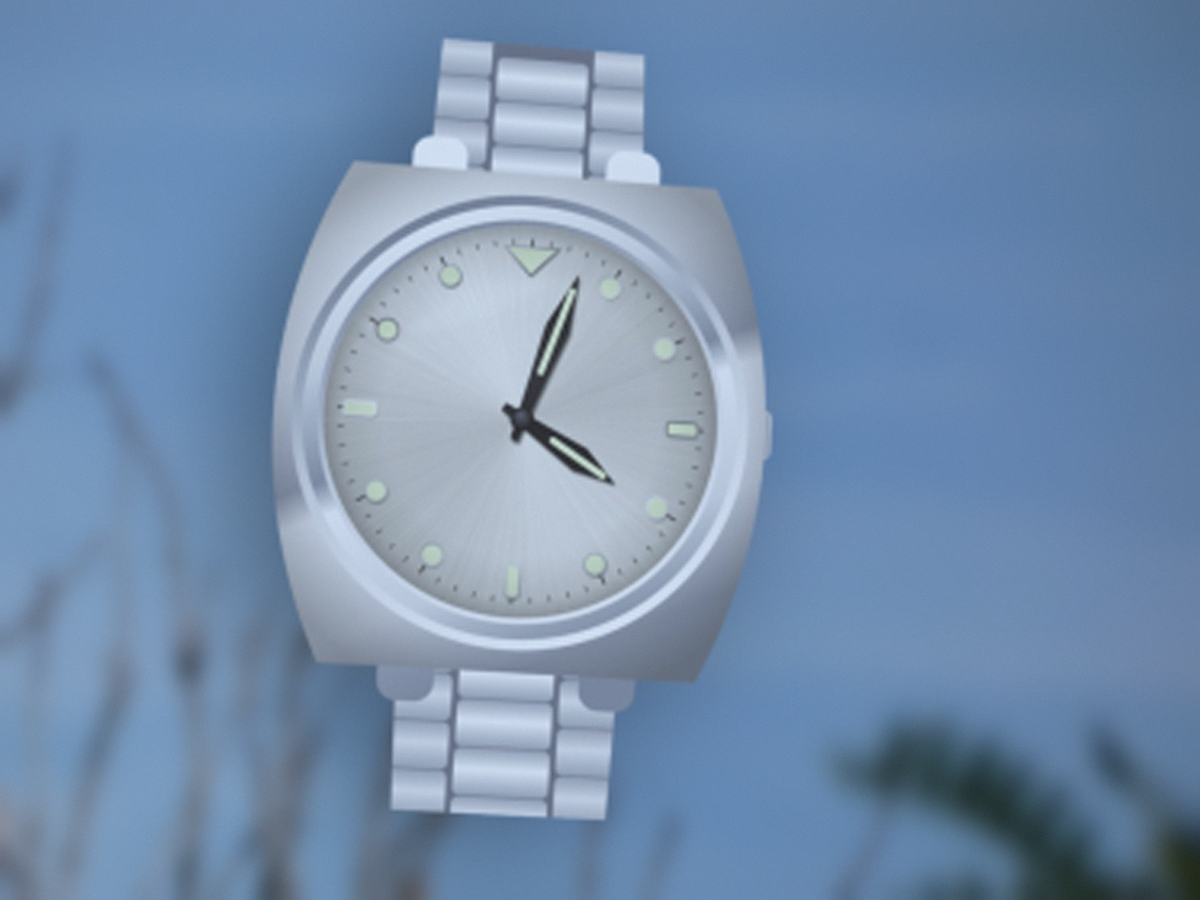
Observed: {"hour": 4, "minute": 3}
